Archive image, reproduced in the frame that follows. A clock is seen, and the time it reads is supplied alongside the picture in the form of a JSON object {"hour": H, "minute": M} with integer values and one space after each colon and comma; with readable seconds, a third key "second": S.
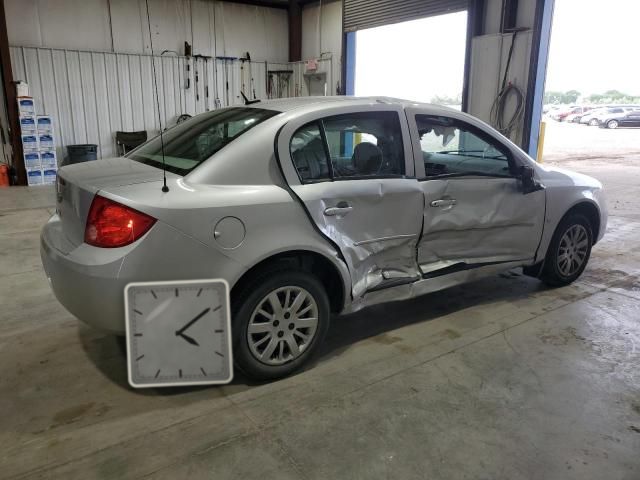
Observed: {"hour": 4, "minute": 9}
